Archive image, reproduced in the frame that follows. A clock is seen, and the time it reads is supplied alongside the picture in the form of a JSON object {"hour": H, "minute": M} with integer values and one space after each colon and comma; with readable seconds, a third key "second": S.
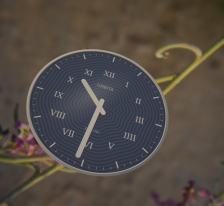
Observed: {"hour": 10, "minute": 31}
